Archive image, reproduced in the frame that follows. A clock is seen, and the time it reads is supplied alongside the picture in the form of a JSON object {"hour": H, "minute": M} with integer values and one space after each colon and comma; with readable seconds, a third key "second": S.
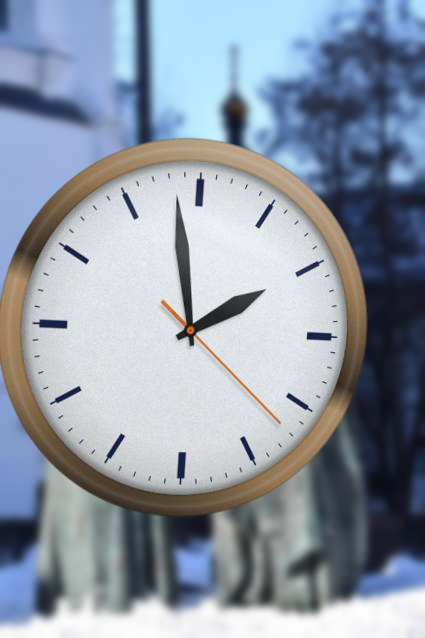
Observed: {"hour": 1, "minute": 58, "second": 22}
